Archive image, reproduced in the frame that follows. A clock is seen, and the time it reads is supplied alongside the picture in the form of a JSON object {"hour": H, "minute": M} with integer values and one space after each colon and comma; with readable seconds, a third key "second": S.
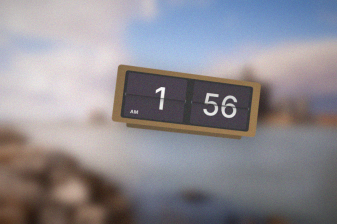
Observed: {"hour": 1, "minute": 56}
